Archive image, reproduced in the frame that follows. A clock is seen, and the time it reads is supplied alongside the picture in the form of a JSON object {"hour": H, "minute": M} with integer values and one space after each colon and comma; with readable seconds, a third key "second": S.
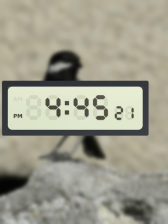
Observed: {"hour": 4, "minute": 45, "second": 21}
